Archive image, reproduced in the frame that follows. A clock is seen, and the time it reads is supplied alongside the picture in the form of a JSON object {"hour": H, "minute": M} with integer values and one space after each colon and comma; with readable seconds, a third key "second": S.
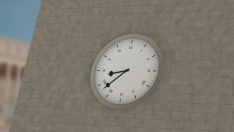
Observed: {"hour": 8, "minute": 38}
